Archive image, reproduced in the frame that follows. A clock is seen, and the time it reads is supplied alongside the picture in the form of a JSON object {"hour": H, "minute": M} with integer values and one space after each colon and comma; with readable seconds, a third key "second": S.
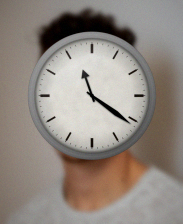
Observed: {"hour": 11, "minute": 21}
